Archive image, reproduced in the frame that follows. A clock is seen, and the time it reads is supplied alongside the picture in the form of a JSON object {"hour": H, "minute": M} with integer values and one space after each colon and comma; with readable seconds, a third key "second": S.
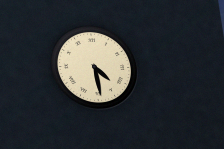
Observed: {"hour": 4, "minute": 29}
